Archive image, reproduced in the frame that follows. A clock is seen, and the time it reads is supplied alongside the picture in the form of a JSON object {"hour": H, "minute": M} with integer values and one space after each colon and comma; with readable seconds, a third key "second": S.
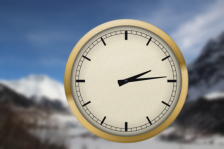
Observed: {"hour": 2, "minute": 14}
